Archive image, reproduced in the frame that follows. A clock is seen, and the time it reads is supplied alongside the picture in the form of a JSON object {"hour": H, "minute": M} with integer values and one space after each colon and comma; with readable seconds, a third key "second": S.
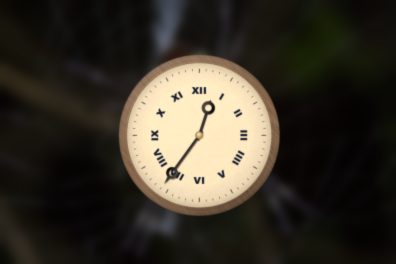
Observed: {"hour": 12, "minute": 36}
